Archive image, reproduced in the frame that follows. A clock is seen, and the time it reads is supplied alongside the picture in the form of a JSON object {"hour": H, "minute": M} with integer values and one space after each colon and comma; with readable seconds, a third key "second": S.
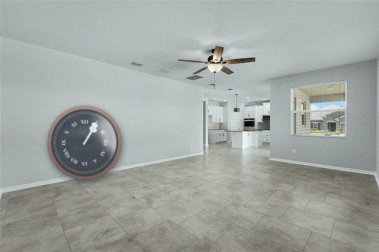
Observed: {"hour": 1, "minute": 5}
